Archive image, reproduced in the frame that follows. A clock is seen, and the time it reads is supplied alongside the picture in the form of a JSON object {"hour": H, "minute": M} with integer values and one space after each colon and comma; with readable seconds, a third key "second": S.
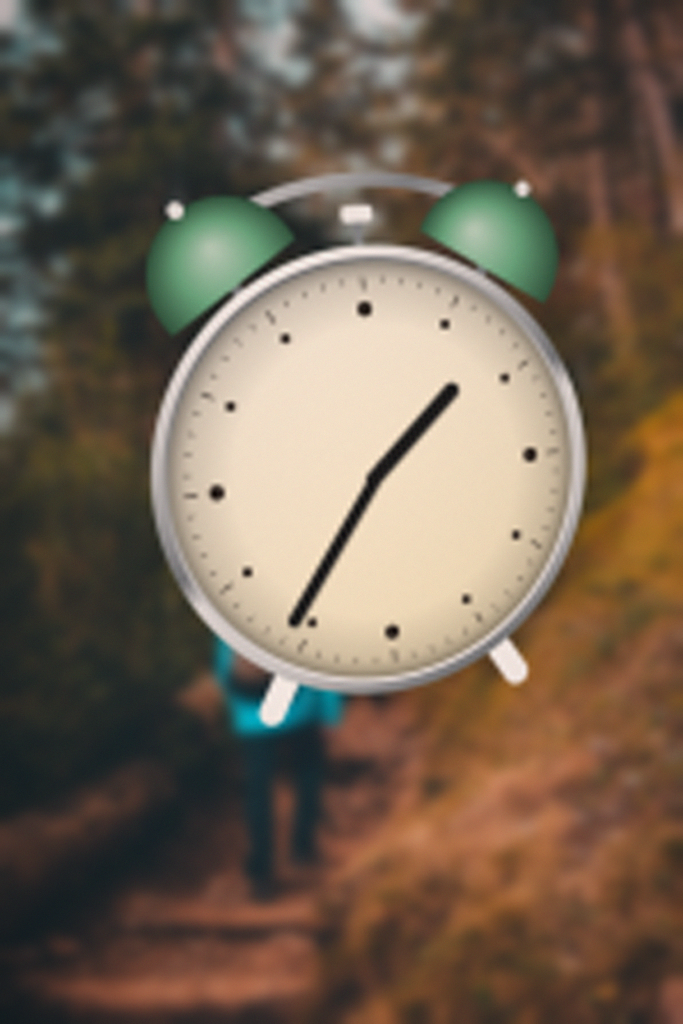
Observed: {"hour": 1, "minute": 36}
